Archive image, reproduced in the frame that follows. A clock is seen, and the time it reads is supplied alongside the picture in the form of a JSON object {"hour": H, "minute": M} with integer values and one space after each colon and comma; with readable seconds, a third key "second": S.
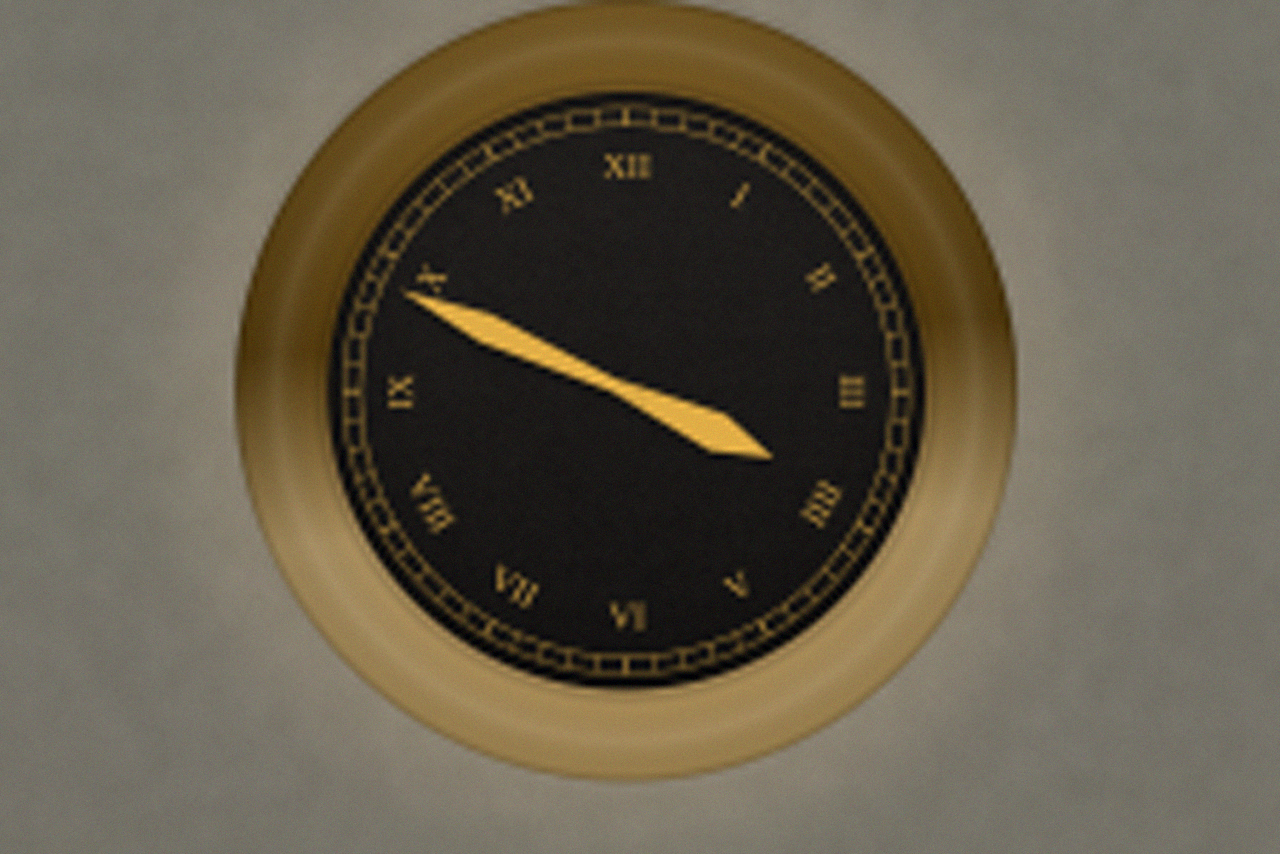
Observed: {"hour": 3, "minute": 49}
